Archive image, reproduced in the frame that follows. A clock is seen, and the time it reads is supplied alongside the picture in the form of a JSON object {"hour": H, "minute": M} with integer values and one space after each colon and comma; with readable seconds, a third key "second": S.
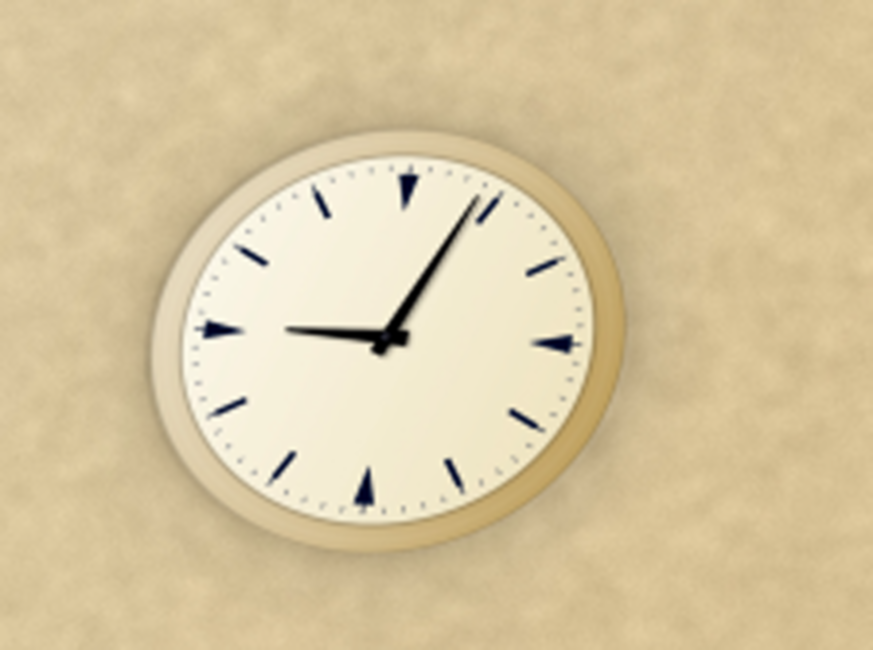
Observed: {"hour": 9, "minute": 4}
